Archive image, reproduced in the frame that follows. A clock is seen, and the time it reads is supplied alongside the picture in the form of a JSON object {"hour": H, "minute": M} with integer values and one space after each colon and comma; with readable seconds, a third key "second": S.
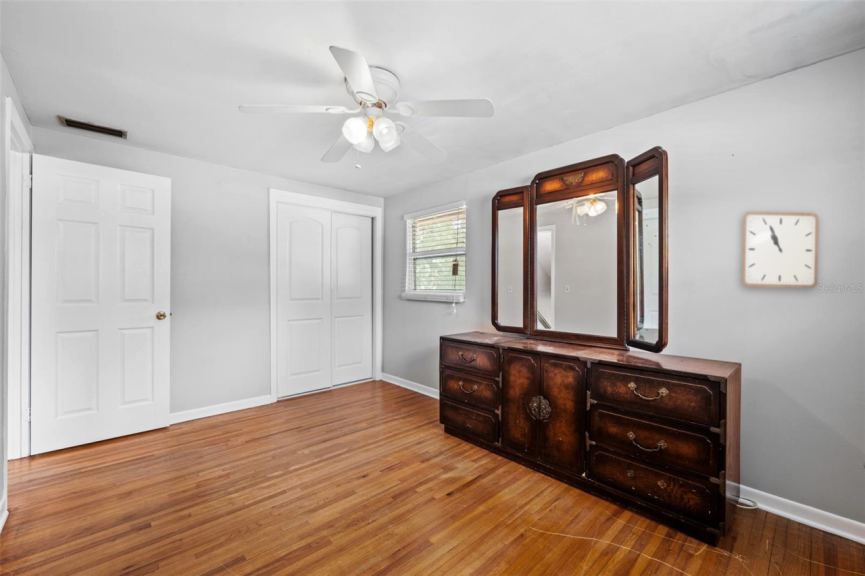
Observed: {"hour": 10, "minute": 56}
